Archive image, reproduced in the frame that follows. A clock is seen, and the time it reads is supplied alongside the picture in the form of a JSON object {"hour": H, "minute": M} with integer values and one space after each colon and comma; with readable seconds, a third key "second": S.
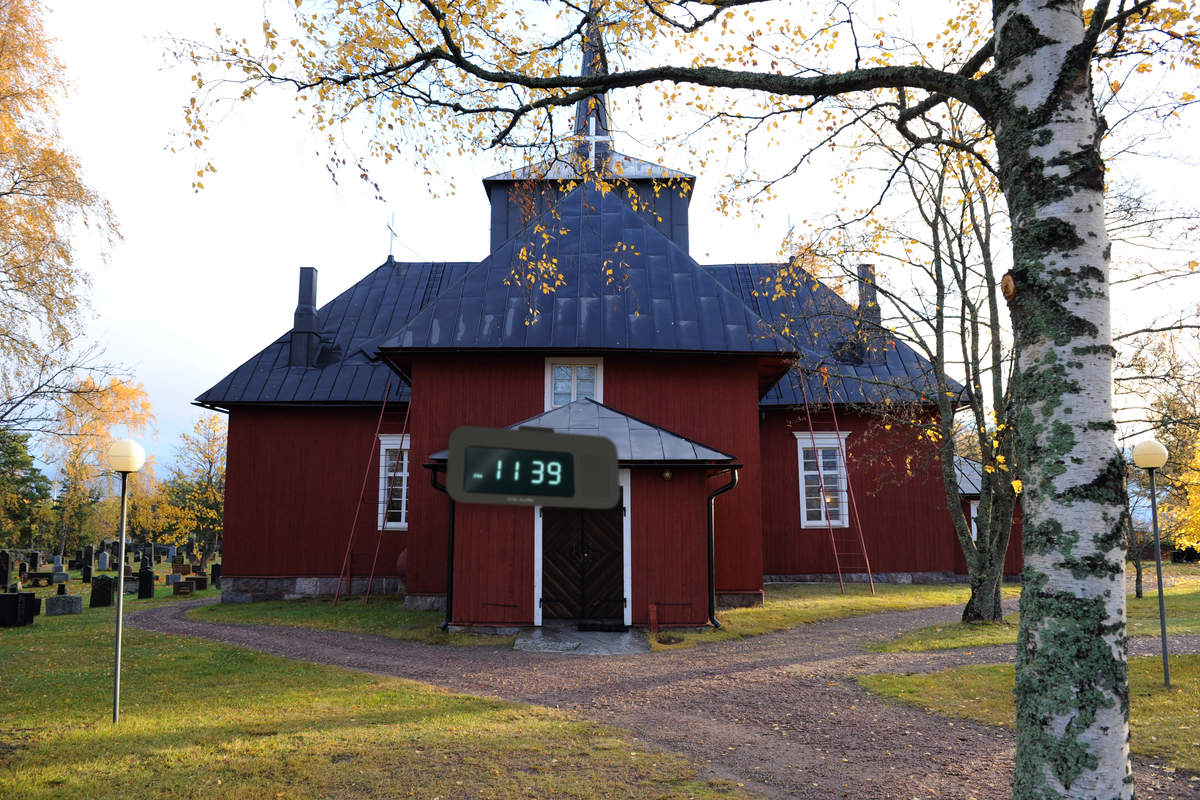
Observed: {"hour": 11, "minute": 39}
